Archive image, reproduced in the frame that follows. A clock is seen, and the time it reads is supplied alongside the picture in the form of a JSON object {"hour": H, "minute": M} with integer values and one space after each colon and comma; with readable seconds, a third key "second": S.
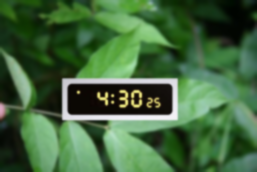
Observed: {"hour": 4, "minute": 30}
